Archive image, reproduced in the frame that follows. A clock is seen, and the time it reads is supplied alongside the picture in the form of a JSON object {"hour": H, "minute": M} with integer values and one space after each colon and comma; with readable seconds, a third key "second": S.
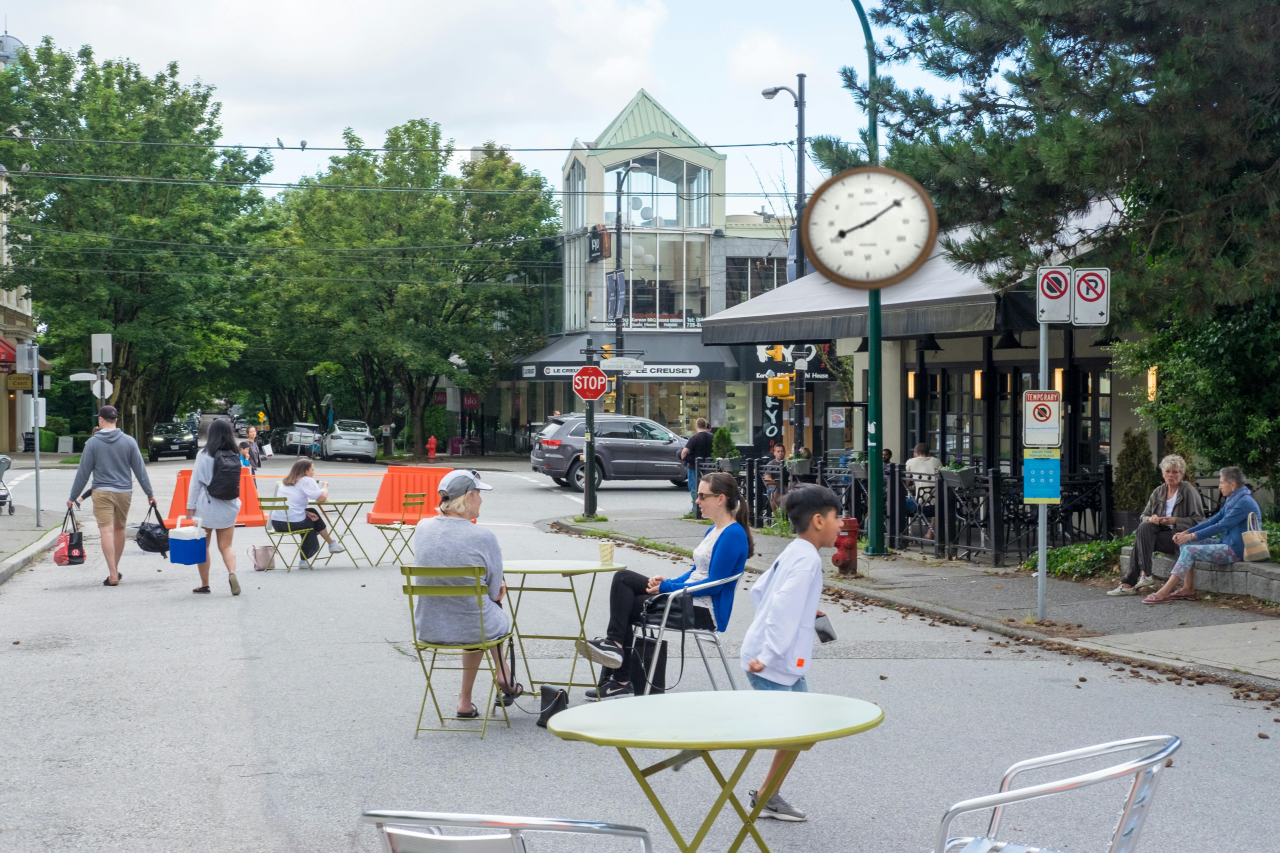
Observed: {"hour": 8, "minute": 9}
